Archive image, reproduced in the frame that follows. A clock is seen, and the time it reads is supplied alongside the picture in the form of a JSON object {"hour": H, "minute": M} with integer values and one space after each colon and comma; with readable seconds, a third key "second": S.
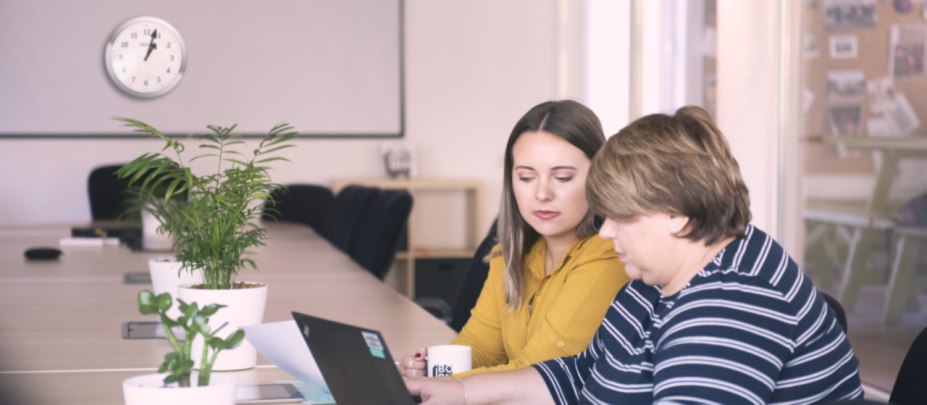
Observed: {"hour": 1, "minute": 3}
